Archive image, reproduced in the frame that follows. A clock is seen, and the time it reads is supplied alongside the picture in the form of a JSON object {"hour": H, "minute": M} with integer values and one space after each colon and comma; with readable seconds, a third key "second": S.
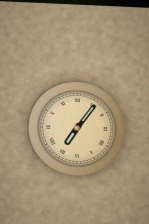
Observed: {"hour": 7, "minute": 6}
